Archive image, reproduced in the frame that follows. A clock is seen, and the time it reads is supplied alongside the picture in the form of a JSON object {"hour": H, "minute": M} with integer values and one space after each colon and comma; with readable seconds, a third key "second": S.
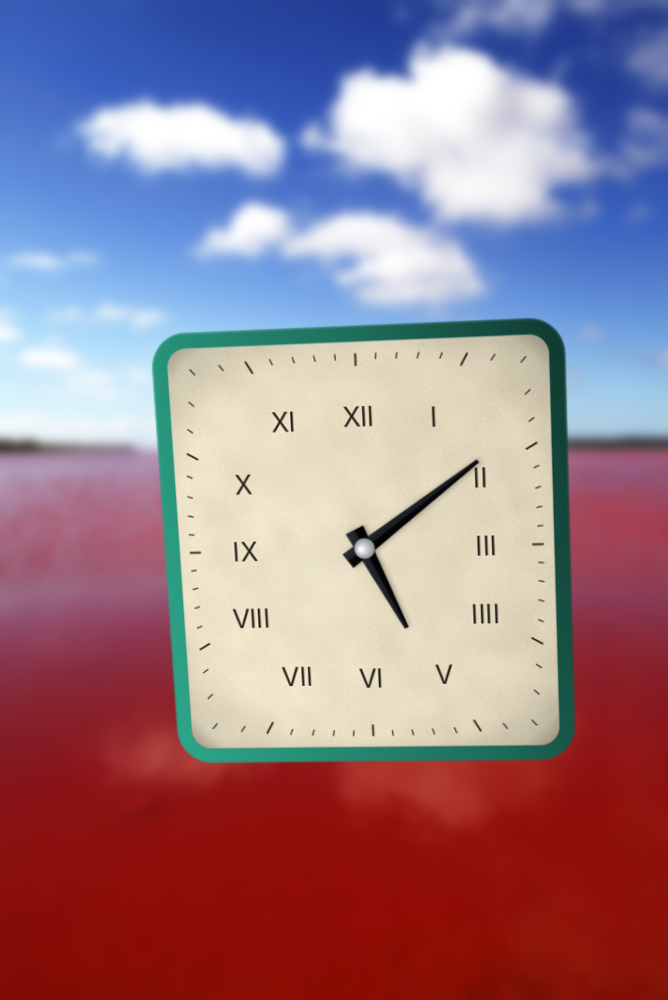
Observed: {"hour": 5, "minute": 9}
